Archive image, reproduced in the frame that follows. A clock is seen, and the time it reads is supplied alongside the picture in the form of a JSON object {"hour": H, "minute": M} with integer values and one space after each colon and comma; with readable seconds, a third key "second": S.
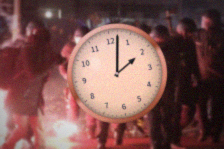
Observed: {"hour": 2, "minute": 2}
